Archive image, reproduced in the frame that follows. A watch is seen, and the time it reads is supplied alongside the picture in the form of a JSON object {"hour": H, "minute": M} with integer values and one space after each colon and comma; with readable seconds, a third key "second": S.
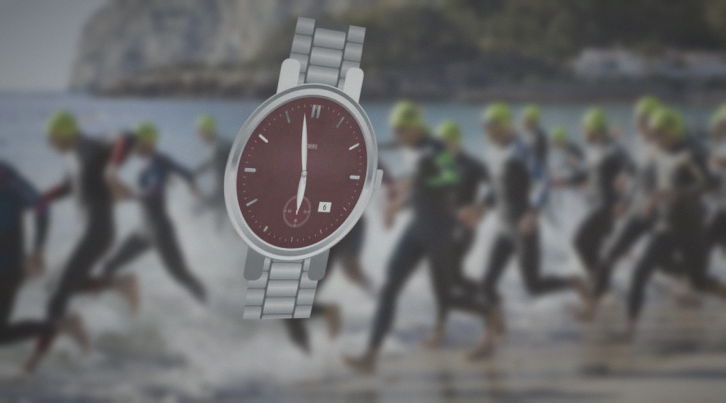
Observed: {"hour": 5, "minute": 58}
